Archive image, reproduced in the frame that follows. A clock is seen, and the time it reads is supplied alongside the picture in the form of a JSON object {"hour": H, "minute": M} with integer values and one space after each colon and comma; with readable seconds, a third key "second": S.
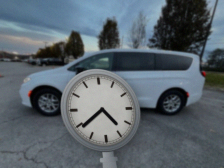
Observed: {"hour": 4, "minute": 39}
